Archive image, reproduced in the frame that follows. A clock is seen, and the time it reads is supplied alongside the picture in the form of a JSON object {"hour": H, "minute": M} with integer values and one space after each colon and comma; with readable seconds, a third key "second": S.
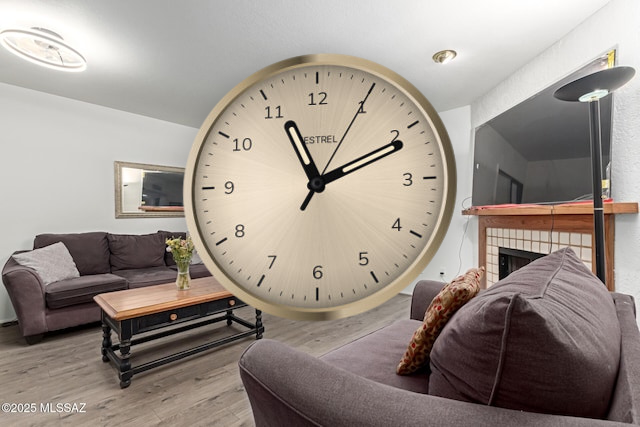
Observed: {"hour": 11, "minute": 11, "second": 5}
